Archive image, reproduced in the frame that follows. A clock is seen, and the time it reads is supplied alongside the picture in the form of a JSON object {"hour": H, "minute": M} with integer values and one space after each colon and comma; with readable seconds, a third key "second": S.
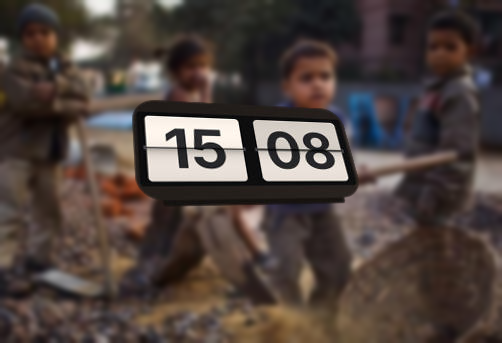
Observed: {"hour": 15, "minute": 8}
